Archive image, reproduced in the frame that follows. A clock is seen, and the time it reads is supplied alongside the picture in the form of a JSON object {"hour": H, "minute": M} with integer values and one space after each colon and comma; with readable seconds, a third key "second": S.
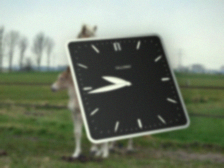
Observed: {"hour": 9, "minute": 44}
